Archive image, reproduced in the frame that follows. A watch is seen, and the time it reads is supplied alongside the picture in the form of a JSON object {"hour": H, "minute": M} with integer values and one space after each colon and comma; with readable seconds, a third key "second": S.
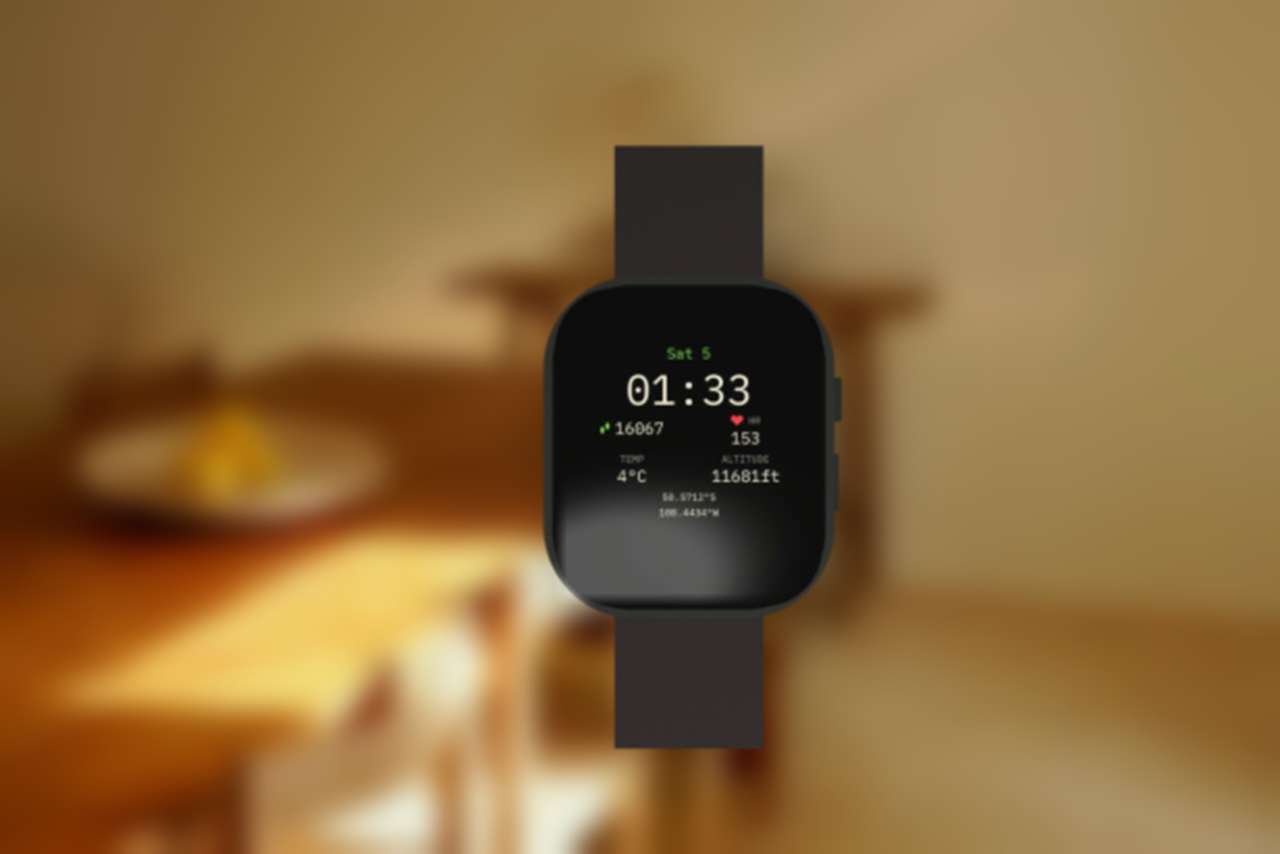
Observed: {"hour": 1, "minute": 33}
